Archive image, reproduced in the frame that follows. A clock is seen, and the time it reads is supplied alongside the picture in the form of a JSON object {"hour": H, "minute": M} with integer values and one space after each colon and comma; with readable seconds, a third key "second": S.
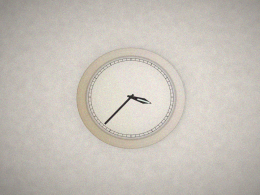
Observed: {"hour": 3, "minute": 37}
